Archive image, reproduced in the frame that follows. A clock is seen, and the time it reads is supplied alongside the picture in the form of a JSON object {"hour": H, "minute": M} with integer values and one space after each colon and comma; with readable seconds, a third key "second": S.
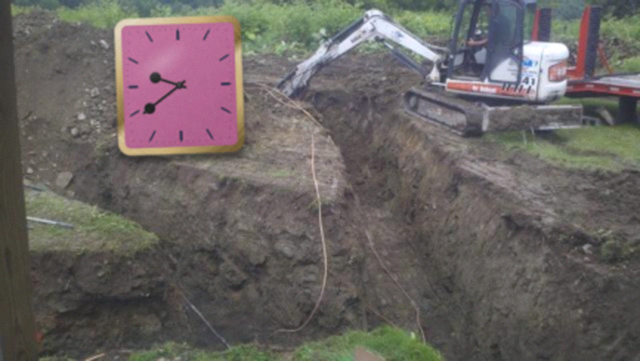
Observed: {"hour": 9, "minute": 39}
